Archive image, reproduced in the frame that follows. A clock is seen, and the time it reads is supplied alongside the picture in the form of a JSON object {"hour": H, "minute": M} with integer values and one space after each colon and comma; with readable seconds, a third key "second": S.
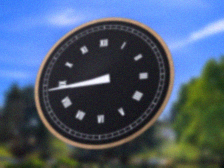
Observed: {"hour": 8, "minute": 44}
